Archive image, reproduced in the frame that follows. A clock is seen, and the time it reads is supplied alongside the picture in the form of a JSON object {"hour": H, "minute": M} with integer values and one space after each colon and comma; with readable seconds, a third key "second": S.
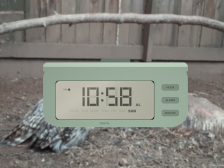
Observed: {"hour": 10, "minute": 58}
